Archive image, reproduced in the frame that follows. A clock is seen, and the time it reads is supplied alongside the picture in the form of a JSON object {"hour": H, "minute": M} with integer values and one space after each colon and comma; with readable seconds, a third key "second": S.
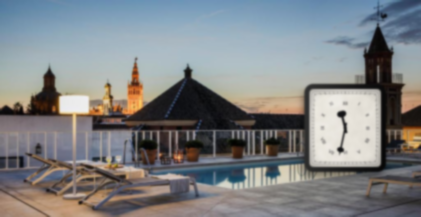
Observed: {"hour": 11, "minute": 32}
